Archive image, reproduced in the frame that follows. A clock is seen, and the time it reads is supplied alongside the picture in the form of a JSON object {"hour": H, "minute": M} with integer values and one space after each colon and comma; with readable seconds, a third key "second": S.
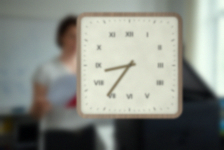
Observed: {"hour": 8, "minute": 36}
